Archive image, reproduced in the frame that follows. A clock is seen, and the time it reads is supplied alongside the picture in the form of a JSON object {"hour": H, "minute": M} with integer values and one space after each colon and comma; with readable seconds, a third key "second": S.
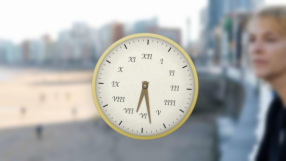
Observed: {"hour": 6, "minute": 28}
